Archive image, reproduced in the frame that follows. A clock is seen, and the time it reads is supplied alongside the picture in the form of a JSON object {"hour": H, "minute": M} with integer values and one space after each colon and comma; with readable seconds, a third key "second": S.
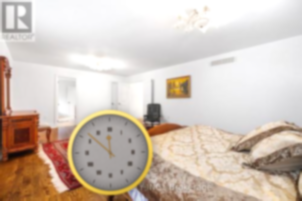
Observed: {"hour": 11, "minute": 52}
